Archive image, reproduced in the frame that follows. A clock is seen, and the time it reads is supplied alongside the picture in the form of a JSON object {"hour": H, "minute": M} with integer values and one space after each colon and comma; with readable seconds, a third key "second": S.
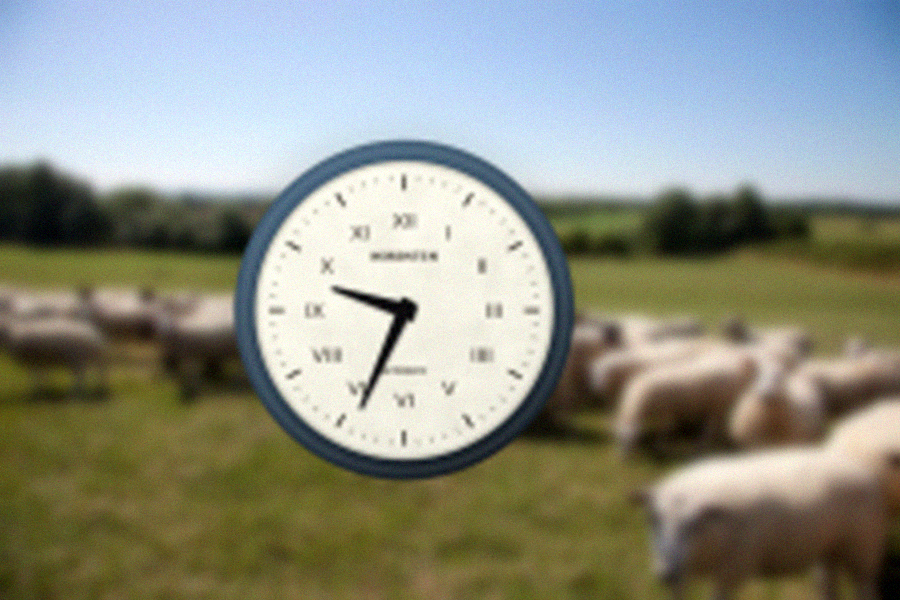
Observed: {"hour": 9, "minute": 34}
